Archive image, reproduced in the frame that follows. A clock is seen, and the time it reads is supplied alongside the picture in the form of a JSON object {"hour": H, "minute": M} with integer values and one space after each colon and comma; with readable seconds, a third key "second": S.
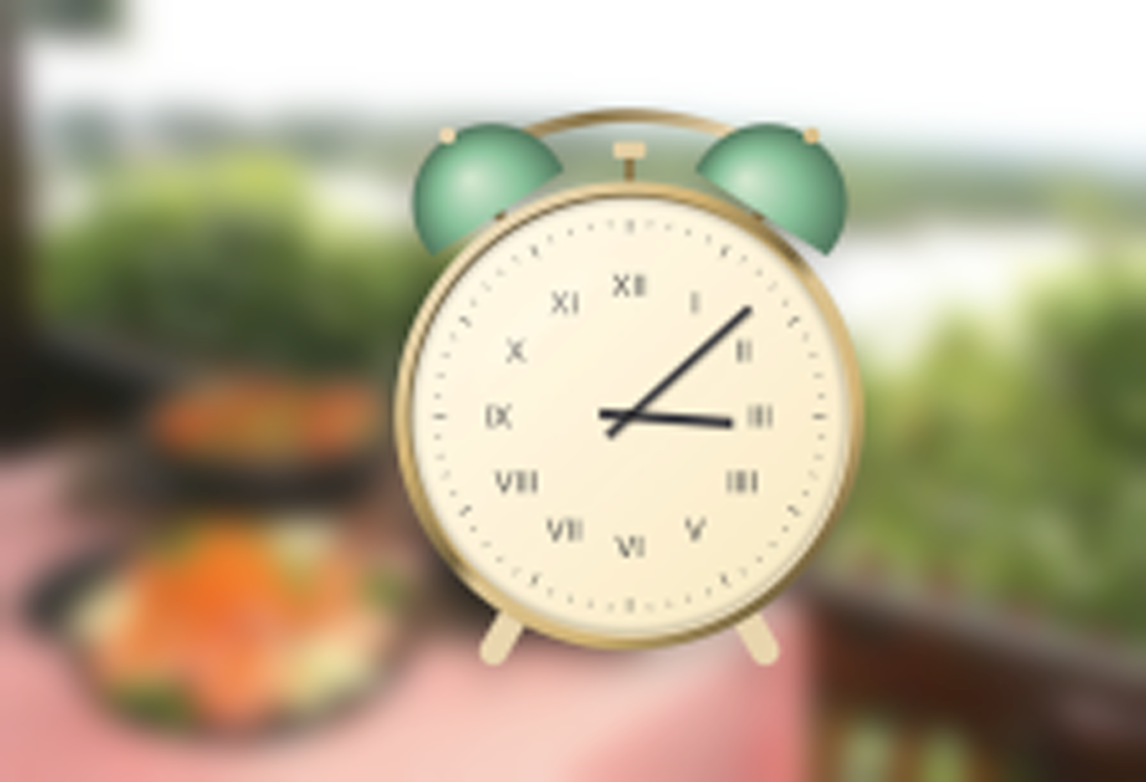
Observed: {"hour": 3, "minute": 8}
